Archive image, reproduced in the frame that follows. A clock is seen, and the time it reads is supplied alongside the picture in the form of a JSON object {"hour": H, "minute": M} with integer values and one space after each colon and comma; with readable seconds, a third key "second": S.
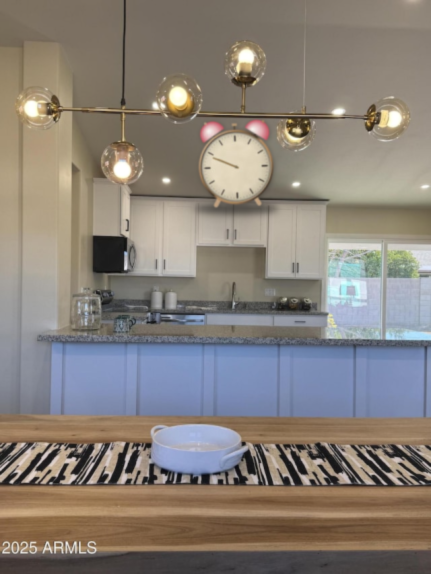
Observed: {"hour": 9, "minute": 49}
